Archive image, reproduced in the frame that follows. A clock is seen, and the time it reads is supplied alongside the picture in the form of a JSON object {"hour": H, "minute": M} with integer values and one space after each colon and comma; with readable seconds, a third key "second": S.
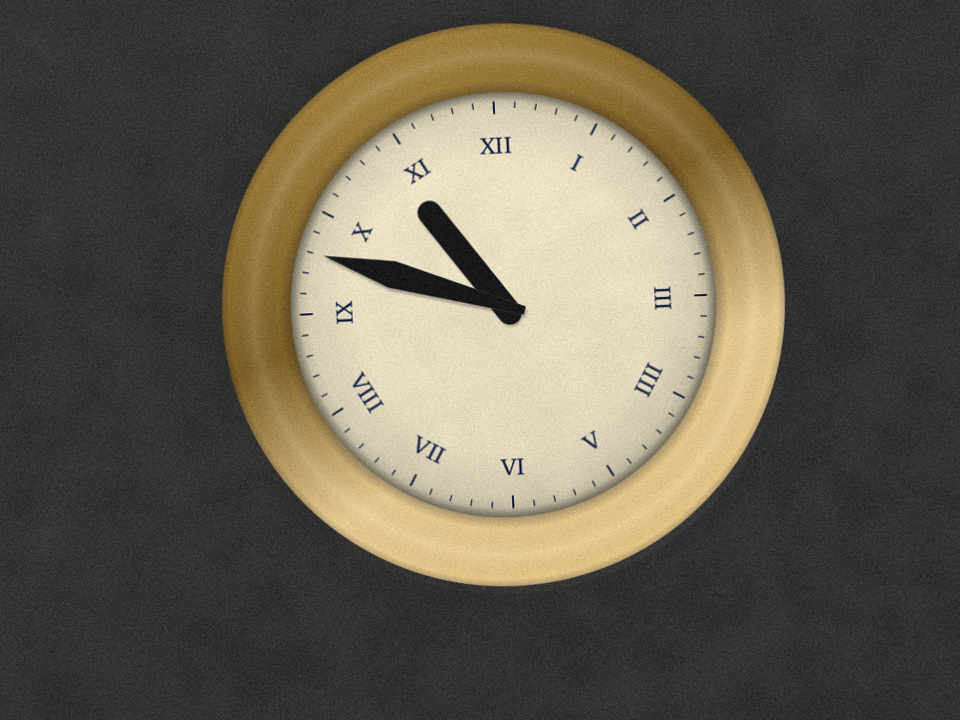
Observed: {"hour": 10, "minute": 48}
